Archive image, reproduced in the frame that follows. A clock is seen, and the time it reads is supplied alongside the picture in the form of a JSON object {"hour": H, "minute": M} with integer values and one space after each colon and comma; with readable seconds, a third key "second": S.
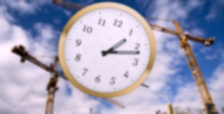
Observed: {"hour": 1, "minute": 12}
